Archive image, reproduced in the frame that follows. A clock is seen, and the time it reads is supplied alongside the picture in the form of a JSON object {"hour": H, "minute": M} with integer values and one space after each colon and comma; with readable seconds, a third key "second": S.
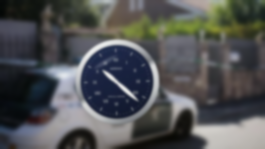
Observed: {"hour": 10, "minute": 22}
